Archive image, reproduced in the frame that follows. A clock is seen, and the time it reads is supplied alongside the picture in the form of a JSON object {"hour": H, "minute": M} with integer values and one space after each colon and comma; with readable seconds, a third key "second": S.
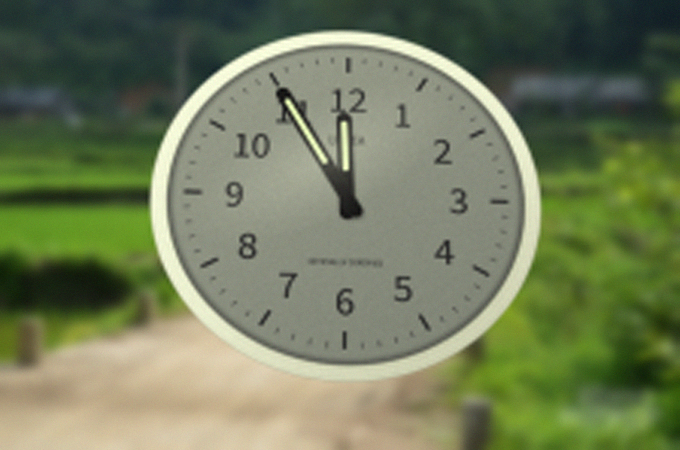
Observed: {"hour": 11, "minute": 55}
